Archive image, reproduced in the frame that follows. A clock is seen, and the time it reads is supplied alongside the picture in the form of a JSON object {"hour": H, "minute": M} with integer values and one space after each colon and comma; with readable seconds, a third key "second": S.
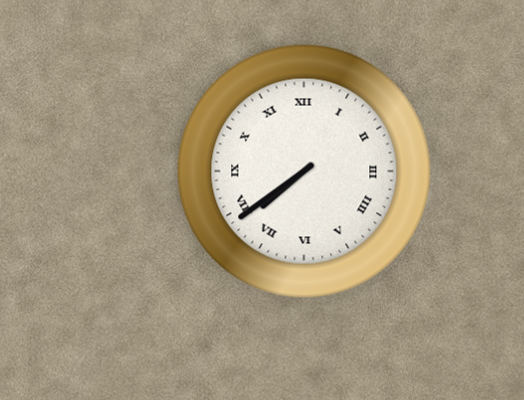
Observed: {"hour": 7, "minute": 39}
